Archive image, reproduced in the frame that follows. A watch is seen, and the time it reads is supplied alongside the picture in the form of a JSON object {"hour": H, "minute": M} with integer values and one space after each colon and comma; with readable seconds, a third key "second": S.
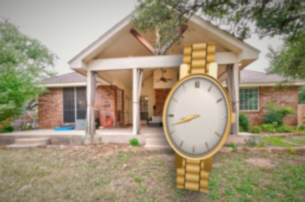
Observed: {"hour": 8, "minute": 42}
